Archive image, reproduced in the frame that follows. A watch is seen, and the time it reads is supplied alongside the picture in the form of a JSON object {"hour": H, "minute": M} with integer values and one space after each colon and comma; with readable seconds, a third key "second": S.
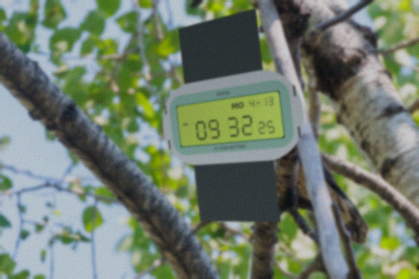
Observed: {"hour": 9, "minute": 32, "second": 25}
